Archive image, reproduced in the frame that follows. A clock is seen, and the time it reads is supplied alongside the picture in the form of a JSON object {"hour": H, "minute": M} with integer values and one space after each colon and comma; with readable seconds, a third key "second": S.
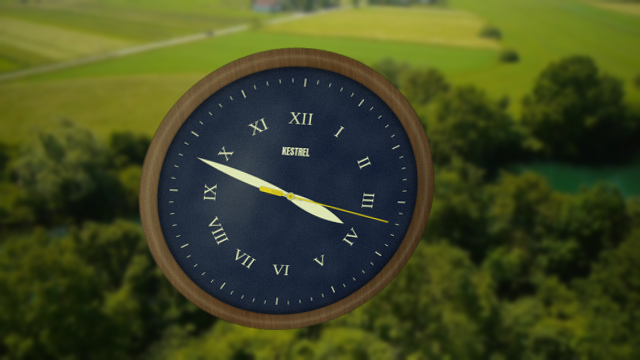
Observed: {"hour": 3, "minute": 48, "second": 17}
